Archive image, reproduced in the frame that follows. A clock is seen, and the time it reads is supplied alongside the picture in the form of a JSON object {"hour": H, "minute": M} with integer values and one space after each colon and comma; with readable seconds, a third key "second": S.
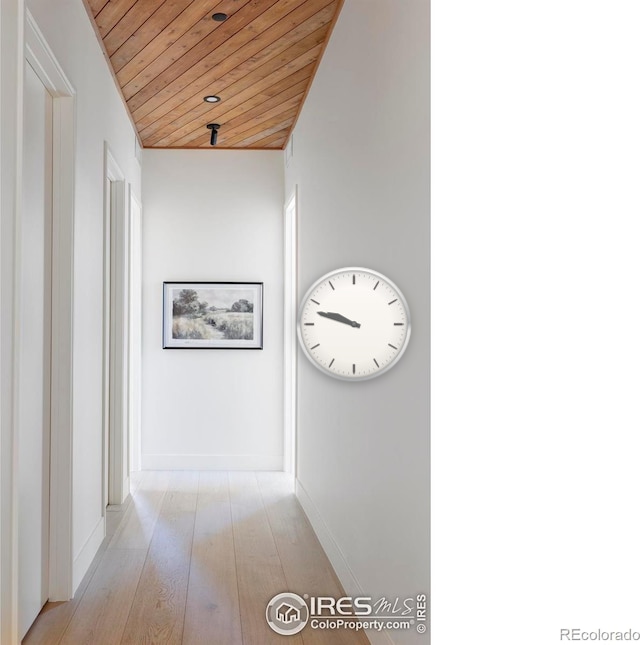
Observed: {"hour": 9, "minute": 48}
